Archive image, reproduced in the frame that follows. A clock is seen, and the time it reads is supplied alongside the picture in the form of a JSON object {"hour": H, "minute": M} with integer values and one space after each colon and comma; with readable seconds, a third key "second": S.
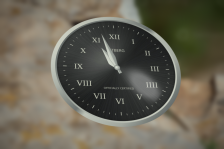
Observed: {"hour": 10, "minute": 57}
